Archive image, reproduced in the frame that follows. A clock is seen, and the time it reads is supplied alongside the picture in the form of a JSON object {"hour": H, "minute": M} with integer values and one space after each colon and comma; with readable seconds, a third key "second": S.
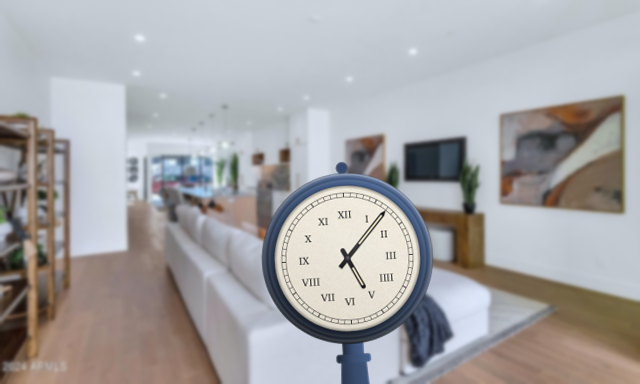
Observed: {"hour": 5, "minute": 7}
